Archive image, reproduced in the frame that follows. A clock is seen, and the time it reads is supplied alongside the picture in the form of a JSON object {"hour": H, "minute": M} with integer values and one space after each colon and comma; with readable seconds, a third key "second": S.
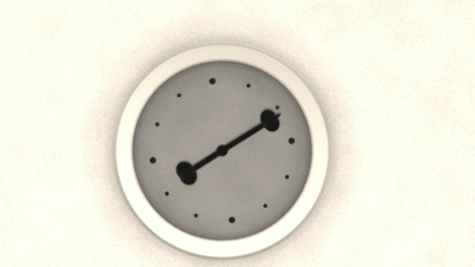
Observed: {"hour": 8, "minute": 11}
